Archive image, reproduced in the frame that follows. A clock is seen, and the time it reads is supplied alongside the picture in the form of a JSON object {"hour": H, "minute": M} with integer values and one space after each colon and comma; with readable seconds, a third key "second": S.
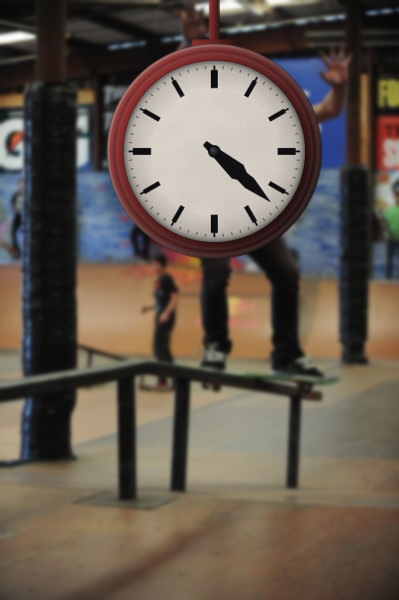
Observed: {"hour": 4, "minute": 22}
